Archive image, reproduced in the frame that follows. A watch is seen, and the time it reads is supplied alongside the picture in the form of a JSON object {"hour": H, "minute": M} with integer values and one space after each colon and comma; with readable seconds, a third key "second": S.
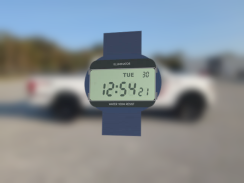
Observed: {"hour": 12, "minute": 54, "second": 21}
